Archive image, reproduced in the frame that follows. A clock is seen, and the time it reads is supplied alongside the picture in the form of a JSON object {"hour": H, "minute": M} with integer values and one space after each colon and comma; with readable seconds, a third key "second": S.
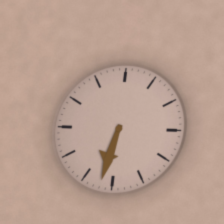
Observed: {"hour": 6, "minute": 32}
